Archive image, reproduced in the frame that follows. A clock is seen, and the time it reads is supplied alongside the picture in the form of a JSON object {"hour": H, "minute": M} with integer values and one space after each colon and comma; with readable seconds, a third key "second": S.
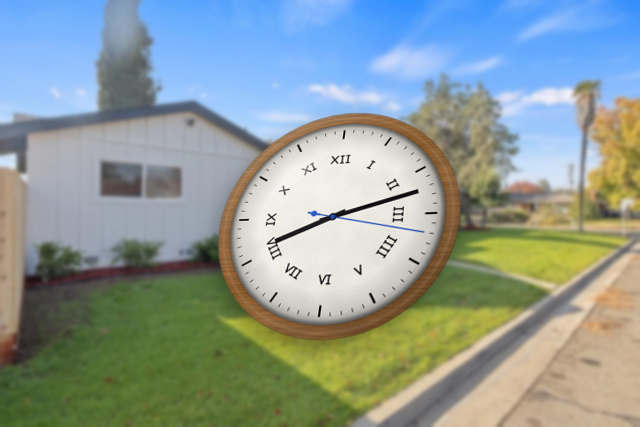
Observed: {"hour": 8, "minute": 12, "second": 17}
